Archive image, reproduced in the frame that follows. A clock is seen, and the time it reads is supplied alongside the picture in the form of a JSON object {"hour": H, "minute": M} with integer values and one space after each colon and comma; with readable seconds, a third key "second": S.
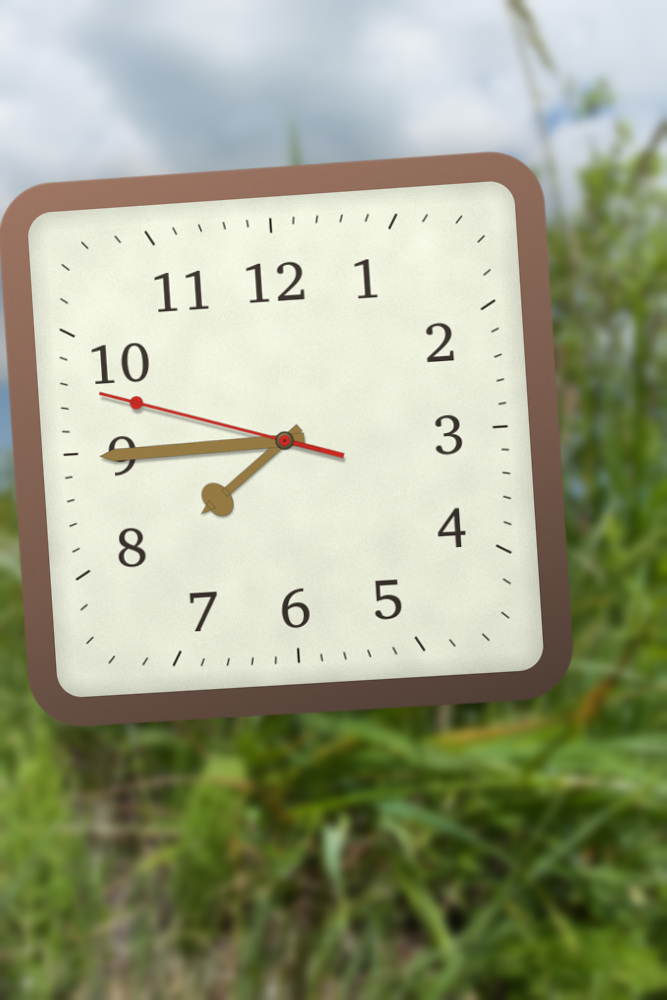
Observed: {"hour": 7, "minute": 44, "second": 48}
